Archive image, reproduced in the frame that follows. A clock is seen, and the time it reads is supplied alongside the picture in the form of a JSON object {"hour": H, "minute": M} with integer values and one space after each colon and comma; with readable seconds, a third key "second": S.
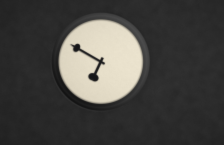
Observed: {"hour": 6, "minute": 50}
